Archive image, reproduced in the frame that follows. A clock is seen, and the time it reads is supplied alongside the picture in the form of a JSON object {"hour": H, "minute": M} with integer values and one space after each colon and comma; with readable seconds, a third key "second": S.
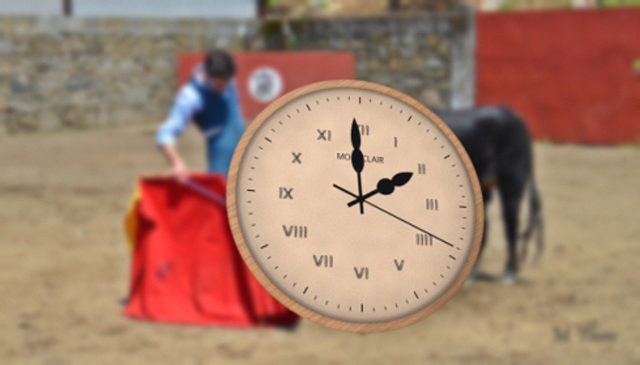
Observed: {"hour": 1, "minute": 59, "second": 19}
